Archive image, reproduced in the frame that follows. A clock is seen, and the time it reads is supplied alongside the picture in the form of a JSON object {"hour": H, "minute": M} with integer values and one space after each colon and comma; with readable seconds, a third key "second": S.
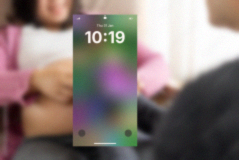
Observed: {"hour": 10, "minute": 19}
